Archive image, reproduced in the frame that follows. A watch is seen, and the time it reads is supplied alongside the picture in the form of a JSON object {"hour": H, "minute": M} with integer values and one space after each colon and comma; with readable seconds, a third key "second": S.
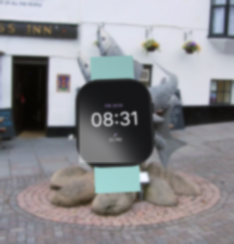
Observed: {"hour": 8, "minute": 31}
